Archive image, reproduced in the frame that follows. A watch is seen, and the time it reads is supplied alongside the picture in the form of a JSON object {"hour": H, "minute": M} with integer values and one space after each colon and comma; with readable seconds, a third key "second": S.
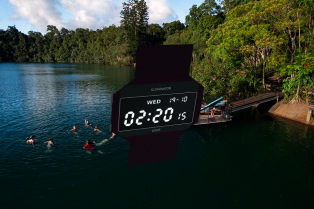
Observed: {"hour": 2, "minute": 20, "second": 15}
